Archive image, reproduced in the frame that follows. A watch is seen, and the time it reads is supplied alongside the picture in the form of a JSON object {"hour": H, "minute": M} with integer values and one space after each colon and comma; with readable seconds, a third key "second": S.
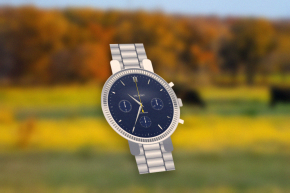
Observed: {"hour": 10, "minute": 35}
